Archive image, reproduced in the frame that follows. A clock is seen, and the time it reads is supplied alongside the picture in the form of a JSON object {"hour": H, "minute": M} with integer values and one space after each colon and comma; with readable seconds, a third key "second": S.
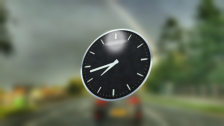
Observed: {"hour": 7, "minute": 43}
